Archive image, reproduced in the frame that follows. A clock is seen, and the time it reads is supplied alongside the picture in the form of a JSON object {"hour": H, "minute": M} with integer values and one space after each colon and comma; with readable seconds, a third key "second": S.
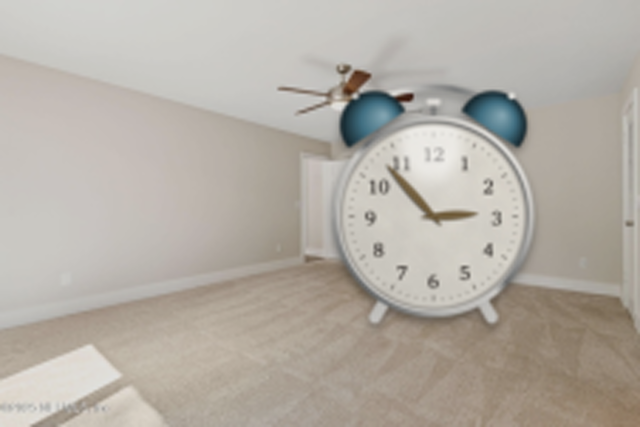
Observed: {"hour": 2, "minute": 53}
